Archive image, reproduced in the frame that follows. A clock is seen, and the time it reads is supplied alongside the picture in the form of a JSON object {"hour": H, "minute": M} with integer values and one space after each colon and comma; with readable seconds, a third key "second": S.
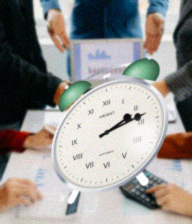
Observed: {"hour": 2, "minute": 13}
